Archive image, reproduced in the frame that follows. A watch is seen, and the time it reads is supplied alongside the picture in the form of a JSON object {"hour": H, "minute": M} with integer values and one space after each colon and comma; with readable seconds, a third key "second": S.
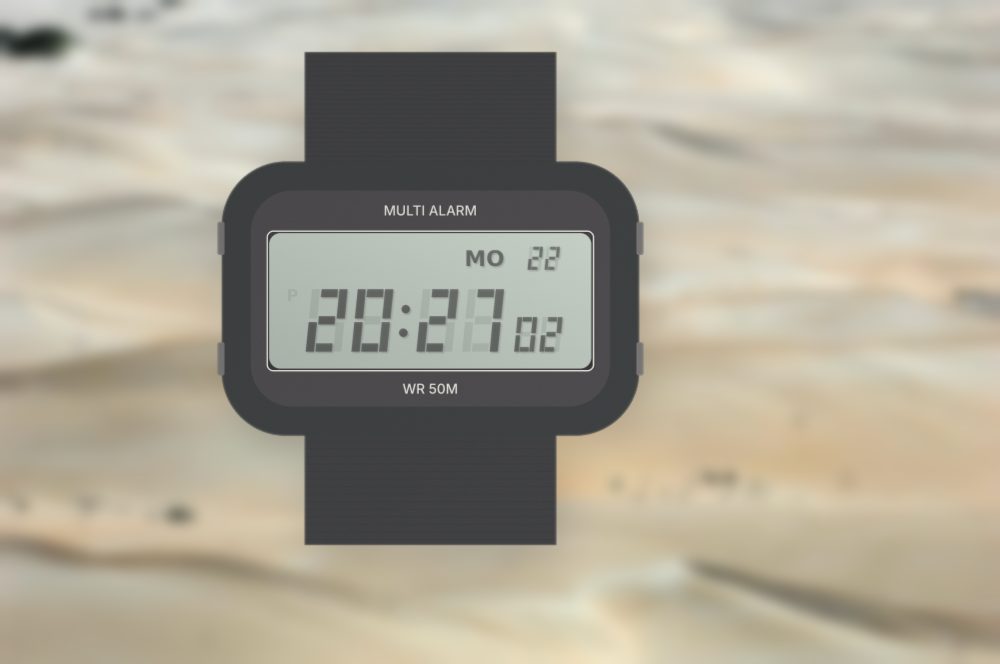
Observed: {"hour": 20, "minute": 27, "second": 2}
